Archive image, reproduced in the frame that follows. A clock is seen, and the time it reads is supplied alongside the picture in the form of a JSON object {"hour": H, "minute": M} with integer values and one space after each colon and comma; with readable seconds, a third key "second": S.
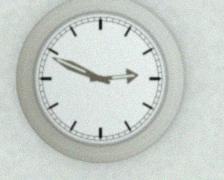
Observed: {"hour": 2, "minute": 49}
